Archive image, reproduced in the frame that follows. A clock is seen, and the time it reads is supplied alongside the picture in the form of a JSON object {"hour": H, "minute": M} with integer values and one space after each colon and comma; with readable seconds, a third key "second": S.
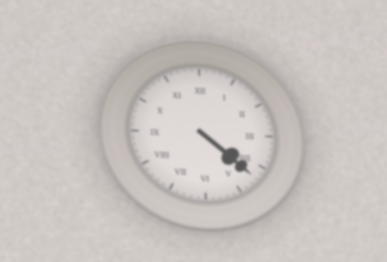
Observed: {"hour": 4, "minute": 22}
